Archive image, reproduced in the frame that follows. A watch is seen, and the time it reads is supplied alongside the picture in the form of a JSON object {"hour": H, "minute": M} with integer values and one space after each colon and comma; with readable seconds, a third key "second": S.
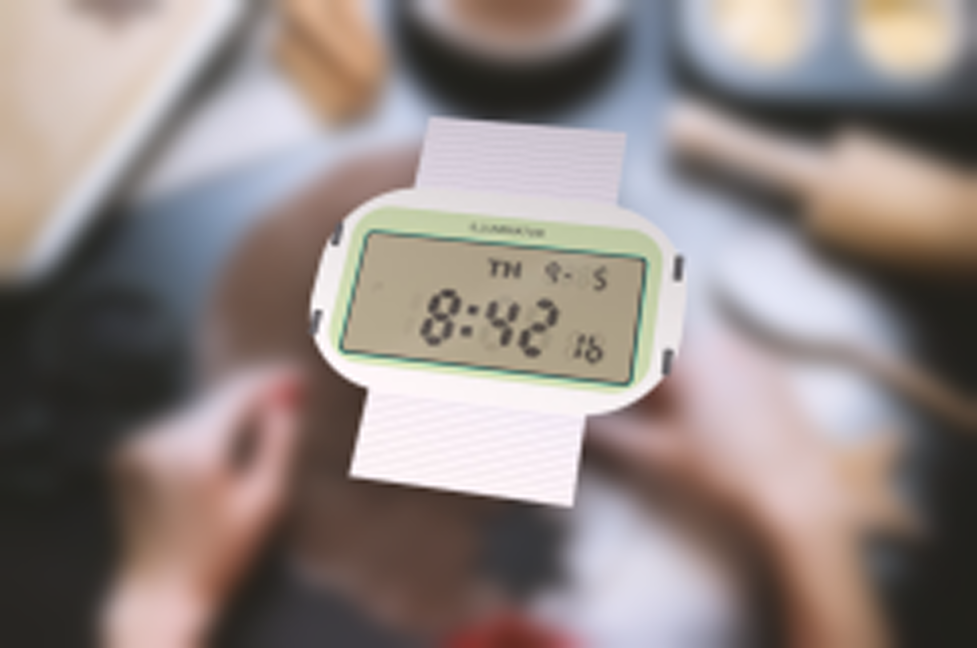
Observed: {"hour": 8, "minute": 42, "second": 16}
